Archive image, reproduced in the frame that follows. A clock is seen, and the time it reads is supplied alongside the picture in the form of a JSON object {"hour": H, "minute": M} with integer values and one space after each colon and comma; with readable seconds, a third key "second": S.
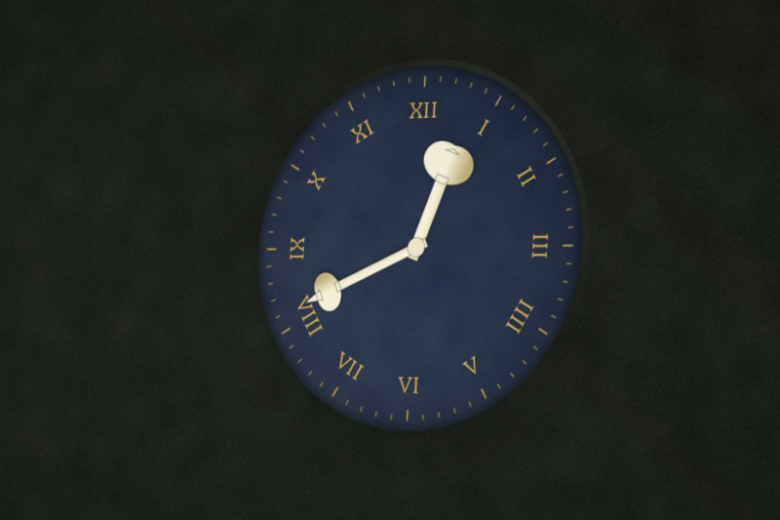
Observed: {"hour": 12, "minute": 41}
